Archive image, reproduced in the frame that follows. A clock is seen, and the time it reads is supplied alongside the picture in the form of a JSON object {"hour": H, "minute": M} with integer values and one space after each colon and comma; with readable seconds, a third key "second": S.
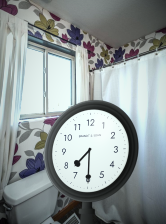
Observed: {"hour": 7, "minute": 30}
